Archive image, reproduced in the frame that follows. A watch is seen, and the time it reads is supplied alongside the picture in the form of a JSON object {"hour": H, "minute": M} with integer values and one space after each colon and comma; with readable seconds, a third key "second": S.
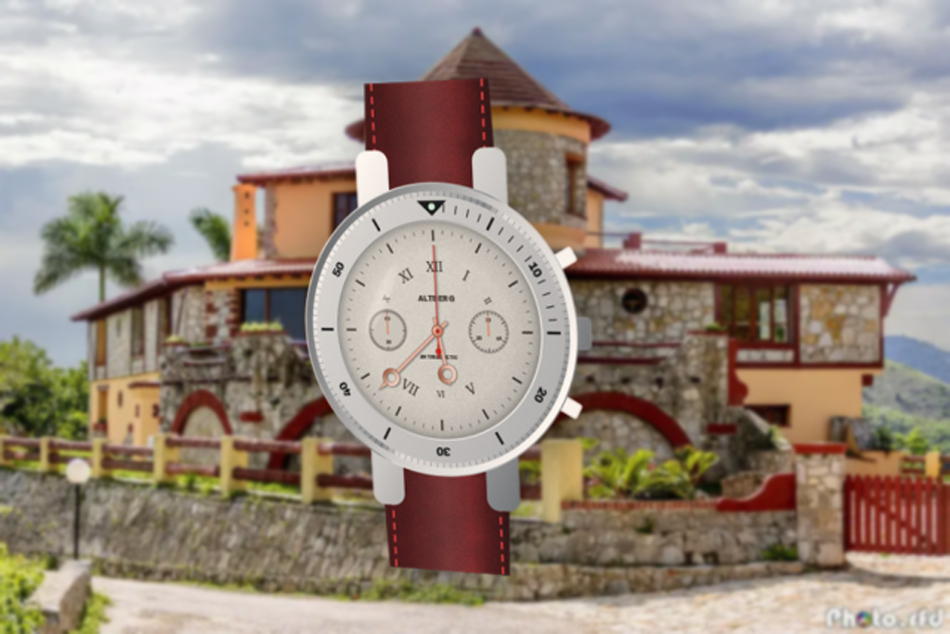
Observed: {"hour": 5, "minute": 38}
